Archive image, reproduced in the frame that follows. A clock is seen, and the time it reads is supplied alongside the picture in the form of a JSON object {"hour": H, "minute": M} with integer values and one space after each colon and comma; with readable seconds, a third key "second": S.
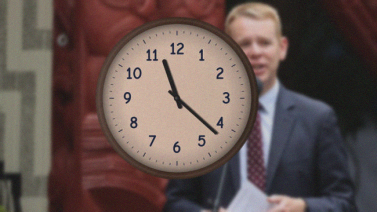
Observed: {"hour": 11, "minute": 22}
